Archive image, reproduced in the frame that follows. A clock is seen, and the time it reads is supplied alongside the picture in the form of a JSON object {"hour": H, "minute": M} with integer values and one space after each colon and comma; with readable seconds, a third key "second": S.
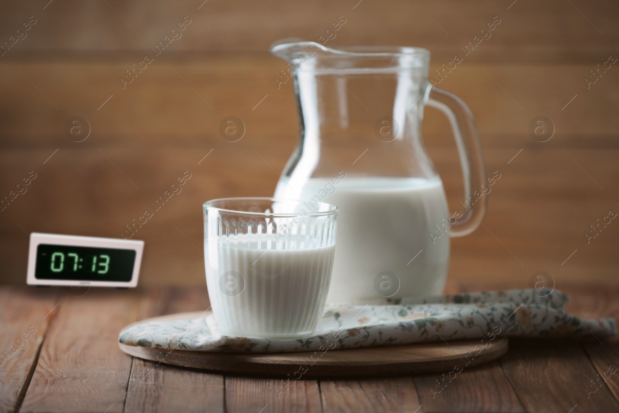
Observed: {"hour": 7, "minute": 13}
